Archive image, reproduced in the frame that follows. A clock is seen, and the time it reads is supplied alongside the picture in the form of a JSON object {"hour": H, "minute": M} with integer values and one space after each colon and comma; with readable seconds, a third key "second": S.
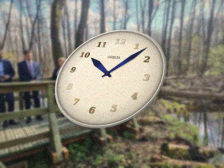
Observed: {"hour": 10, "minute": 7}
